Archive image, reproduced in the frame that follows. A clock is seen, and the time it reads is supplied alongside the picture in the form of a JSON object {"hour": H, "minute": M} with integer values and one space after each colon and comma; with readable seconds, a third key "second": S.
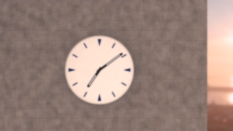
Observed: {"hour": 7, "minute": 9}
